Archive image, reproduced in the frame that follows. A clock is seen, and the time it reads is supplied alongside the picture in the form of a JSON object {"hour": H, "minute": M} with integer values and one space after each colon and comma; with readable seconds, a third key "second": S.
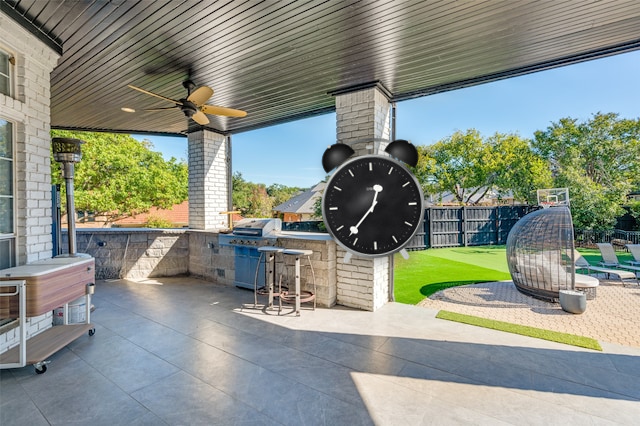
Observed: {"hour": 12, "minute": 37}
